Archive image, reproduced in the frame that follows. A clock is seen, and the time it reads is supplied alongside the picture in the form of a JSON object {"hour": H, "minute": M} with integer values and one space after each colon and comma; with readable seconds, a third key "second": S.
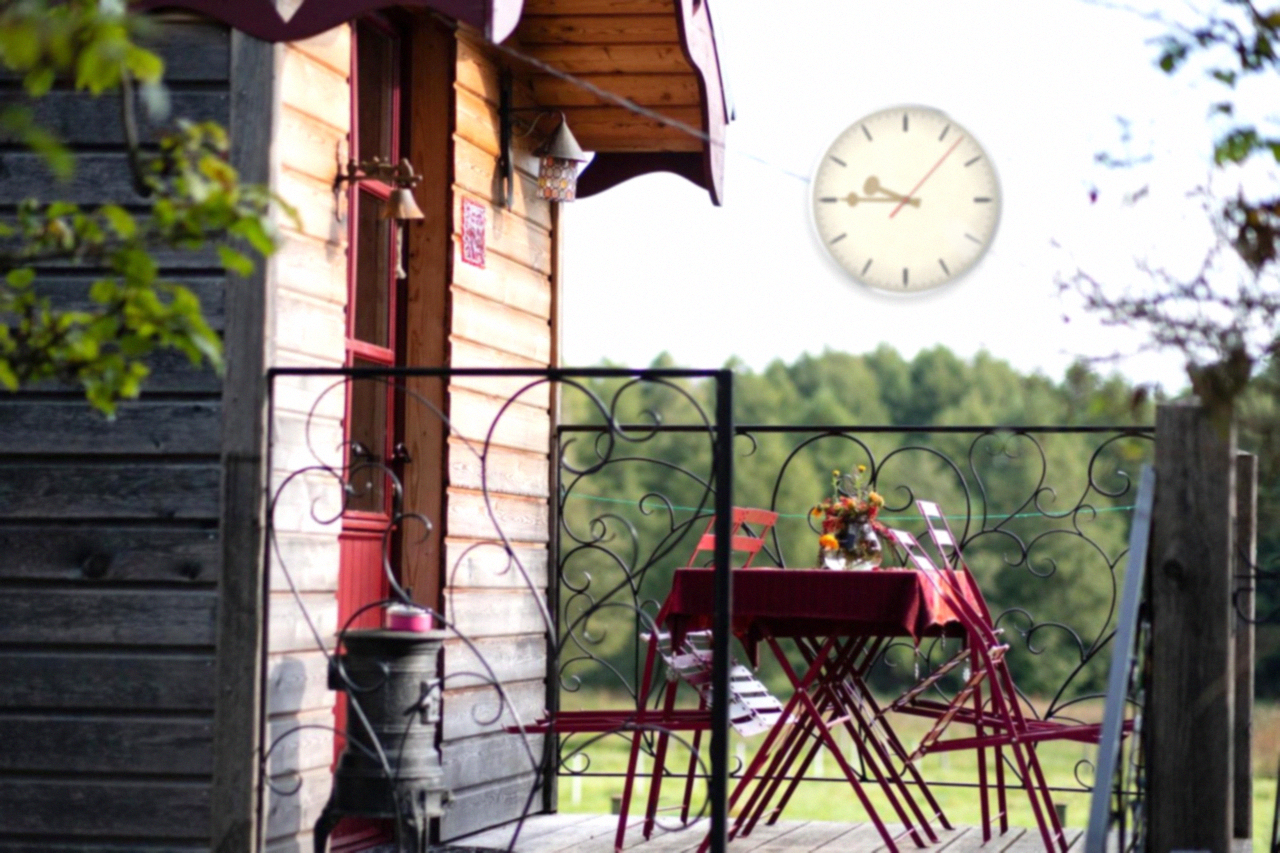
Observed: {"hour": 9, "minute": 45, "second": 7}
